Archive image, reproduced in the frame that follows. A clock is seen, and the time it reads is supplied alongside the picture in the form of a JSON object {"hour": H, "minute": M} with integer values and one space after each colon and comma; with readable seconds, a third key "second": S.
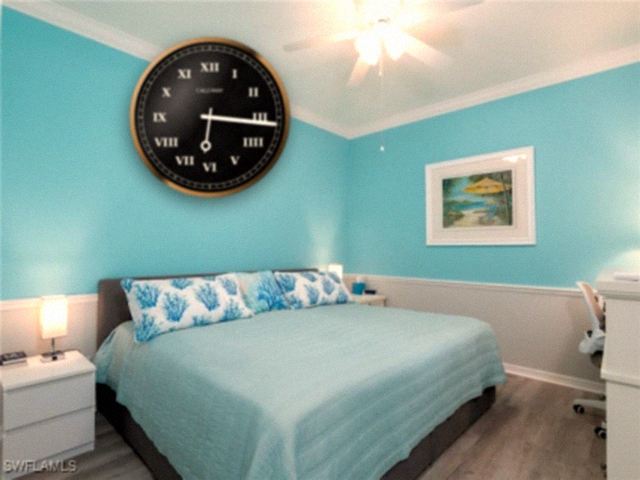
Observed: {"hour": 6, "minute": 16}
